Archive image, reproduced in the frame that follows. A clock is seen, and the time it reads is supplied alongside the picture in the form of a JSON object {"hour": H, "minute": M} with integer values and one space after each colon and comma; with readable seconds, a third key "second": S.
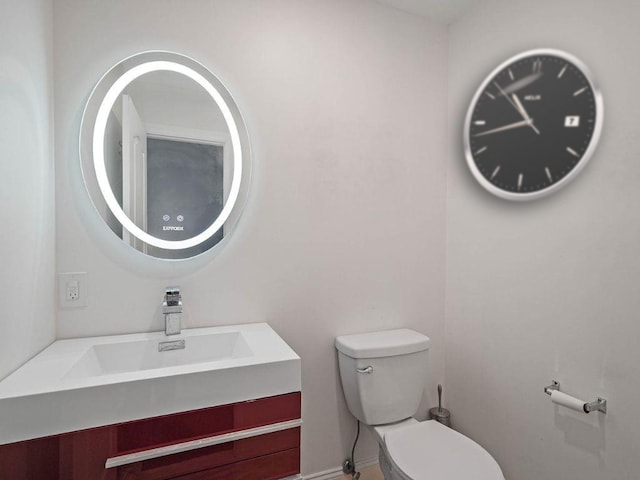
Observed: {"hour": 10, "minute": 42, "second": 52}
